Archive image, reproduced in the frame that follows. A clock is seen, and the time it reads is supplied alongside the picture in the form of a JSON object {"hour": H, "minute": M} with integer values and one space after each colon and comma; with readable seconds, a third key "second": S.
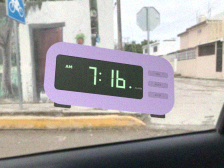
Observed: {"hour": 7, "minute": 16}
